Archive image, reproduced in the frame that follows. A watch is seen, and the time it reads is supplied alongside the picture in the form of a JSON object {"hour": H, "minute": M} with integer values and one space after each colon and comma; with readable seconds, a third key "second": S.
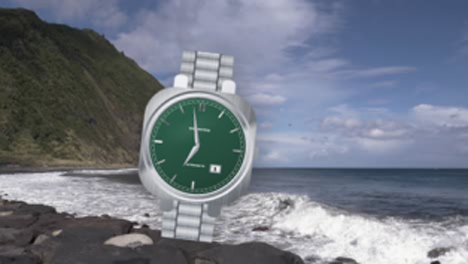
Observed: {"hour": 6, "minute": 58}
